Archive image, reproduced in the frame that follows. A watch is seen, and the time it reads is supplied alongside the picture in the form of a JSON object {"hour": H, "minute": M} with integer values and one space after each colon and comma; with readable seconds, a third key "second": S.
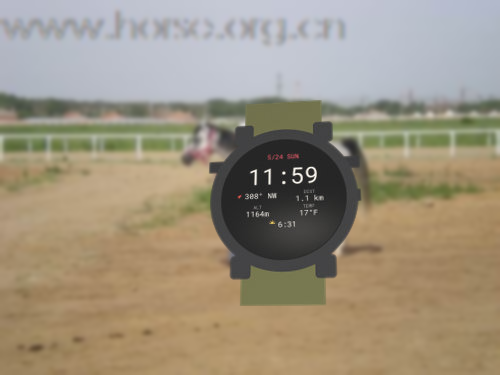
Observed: {"hour": 11, "minute": 59}
